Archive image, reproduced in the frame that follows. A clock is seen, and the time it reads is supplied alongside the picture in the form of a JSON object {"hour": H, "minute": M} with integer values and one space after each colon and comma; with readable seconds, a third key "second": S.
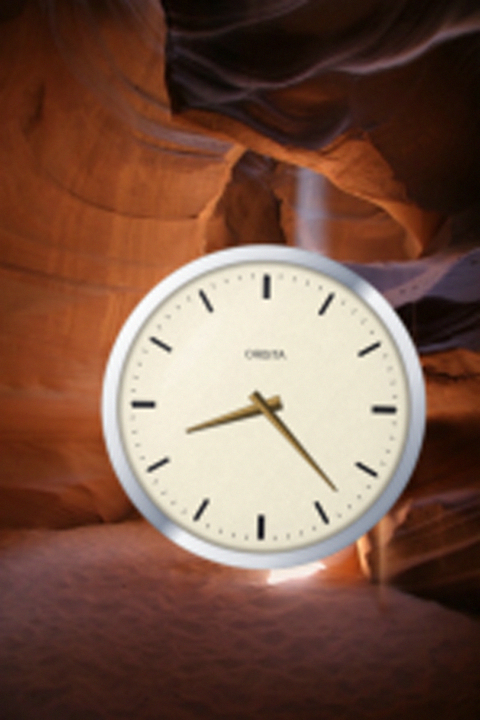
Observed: {"hour": 8, "minute": 23}
